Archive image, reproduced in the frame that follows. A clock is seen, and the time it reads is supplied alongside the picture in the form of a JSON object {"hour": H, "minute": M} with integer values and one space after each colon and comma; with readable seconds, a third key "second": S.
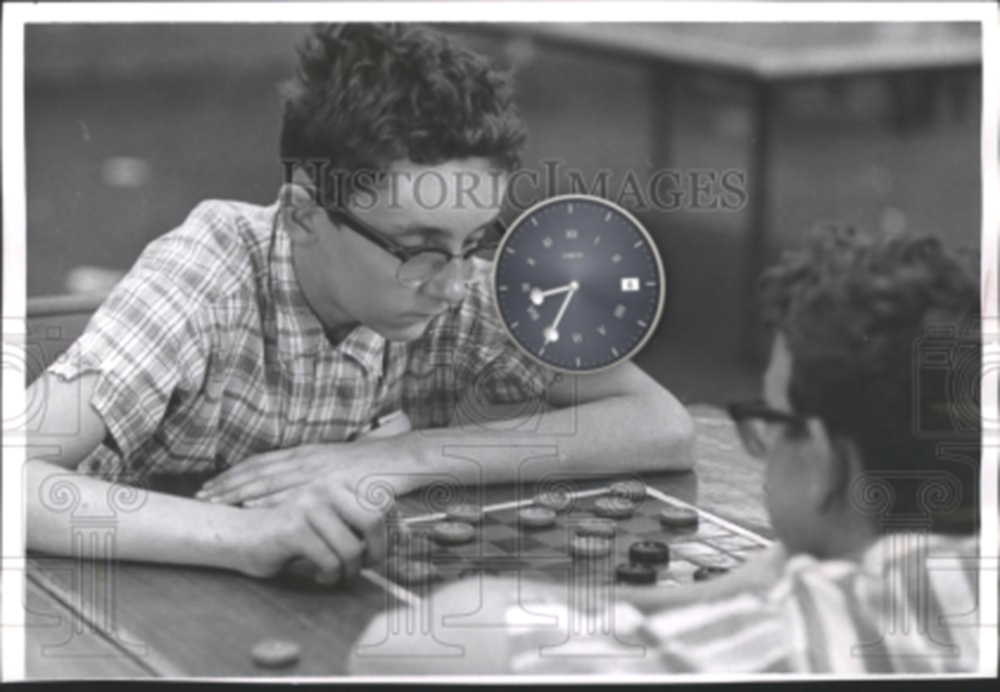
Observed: {"hour": 8, "minute": 35}
